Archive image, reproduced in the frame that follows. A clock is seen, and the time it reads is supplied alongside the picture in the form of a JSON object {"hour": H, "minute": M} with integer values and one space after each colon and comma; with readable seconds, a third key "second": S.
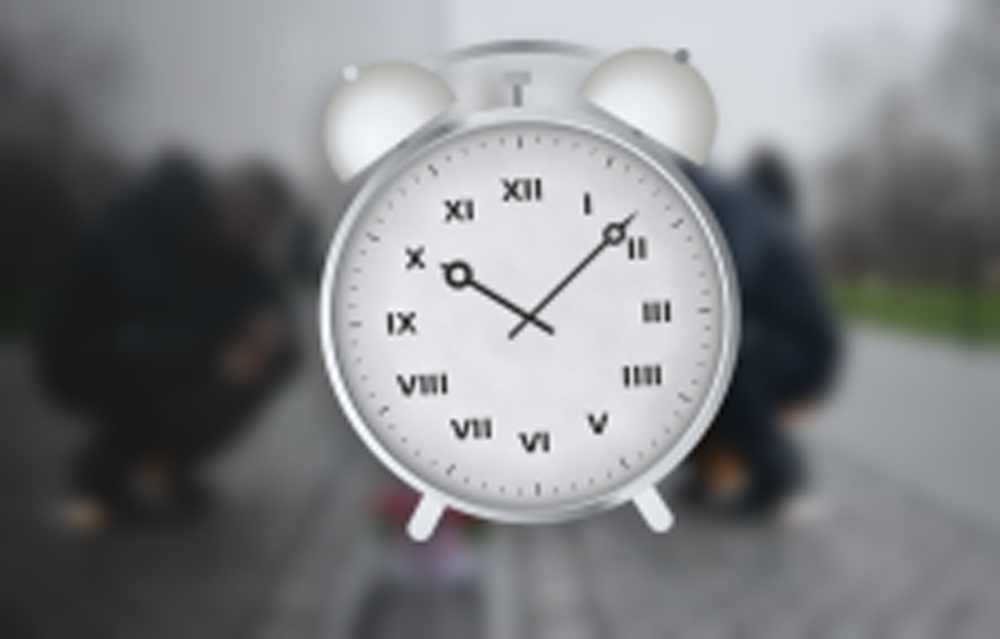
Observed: {"hour": 10, "minute": 8}
